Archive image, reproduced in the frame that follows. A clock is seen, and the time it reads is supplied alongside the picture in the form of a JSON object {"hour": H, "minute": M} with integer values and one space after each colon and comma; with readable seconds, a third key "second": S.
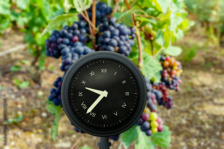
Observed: {"hour": 9, "minute": 37}
